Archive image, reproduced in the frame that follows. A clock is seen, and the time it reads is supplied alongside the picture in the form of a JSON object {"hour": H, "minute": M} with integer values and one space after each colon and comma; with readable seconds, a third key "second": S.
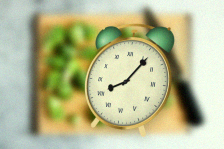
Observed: {"hour": 8, "minute": 6}
